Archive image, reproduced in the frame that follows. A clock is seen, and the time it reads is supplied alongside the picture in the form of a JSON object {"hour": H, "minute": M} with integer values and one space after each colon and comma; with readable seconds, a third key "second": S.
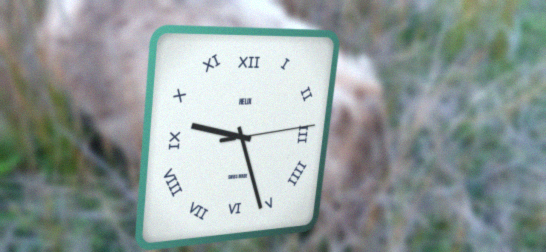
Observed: {"hour": 9, "minute": 26, "second": 14}
